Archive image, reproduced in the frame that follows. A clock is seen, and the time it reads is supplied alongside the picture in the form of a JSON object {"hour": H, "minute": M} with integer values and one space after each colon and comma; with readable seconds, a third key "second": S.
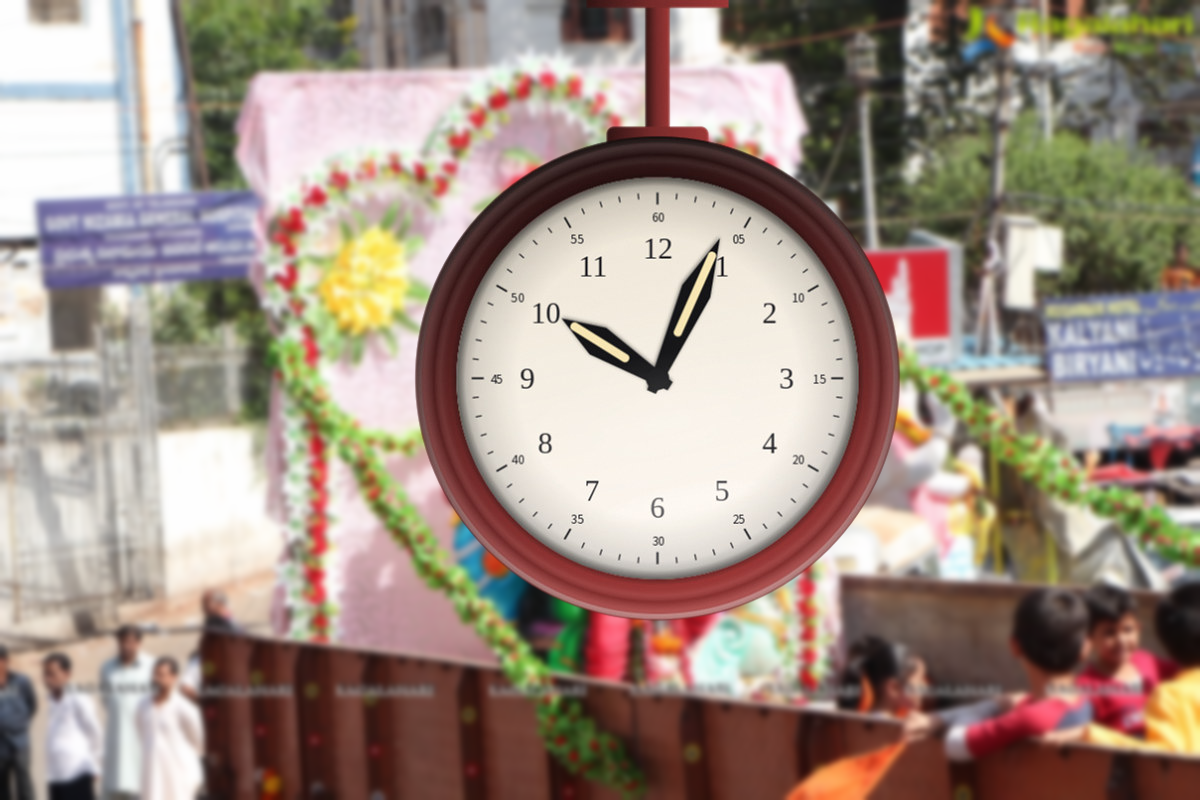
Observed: {"hour": 10, "minute": 4}
